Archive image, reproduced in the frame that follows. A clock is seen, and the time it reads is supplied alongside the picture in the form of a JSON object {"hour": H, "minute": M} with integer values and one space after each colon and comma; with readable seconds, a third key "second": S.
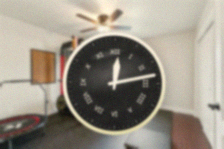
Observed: {"hour": 12, "minute": 13}
